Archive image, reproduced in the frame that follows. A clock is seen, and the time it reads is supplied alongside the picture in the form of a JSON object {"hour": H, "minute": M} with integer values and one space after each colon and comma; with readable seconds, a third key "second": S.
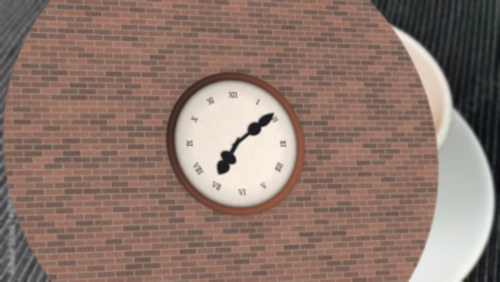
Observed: {"hour": 7, "minute": 9}
